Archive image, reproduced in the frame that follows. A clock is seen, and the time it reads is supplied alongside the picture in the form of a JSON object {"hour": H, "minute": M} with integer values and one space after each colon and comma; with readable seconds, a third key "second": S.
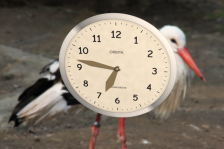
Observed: {"hour": 6, "minute": 47}
